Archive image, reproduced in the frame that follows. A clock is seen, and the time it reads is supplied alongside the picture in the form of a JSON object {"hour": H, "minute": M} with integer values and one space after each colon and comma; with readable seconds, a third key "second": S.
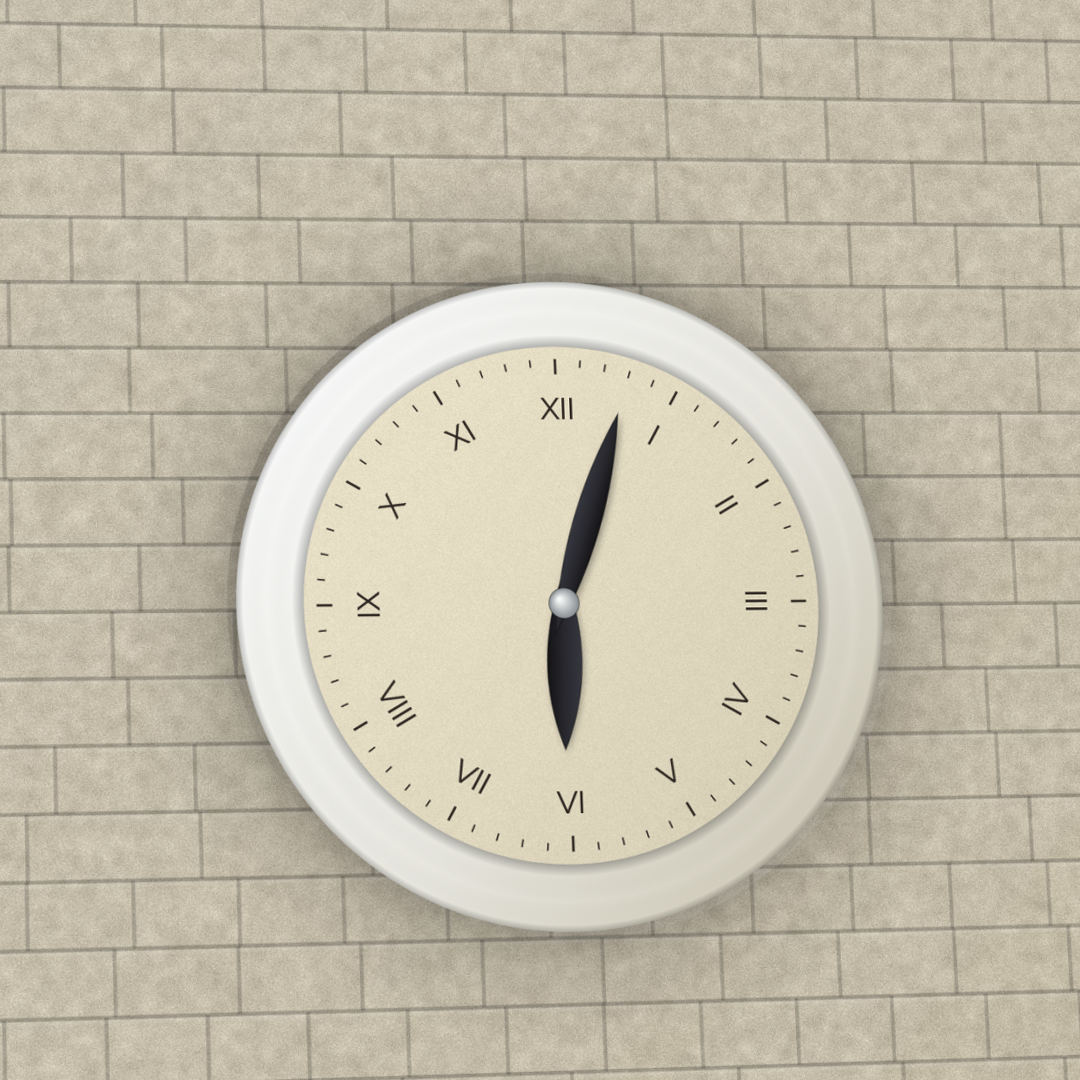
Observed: {"hour": 6, "minute": 3}
